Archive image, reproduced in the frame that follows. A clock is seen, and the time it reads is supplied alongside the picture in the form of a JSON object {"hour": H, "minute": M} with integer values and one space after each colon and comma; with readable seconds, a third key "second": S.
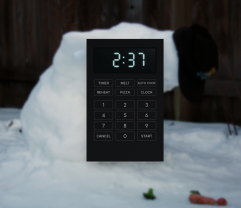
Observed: {"hour": 2, "minute": 37}
